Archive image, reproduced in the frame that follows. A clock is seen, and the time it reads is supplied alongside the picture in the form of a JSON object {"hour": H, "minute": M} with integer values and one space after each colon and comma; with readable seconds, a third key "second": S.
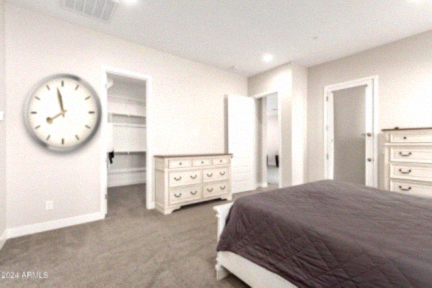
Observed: {"hour": 7, "minute": 58}
